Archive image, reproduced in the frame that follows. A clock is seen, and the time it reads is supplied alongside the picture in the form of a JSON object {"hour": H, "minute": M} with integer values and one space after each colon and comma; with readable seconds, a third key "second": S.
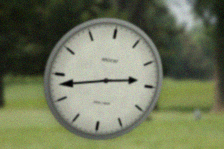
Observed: {"hour": 2, "minute": 43}
